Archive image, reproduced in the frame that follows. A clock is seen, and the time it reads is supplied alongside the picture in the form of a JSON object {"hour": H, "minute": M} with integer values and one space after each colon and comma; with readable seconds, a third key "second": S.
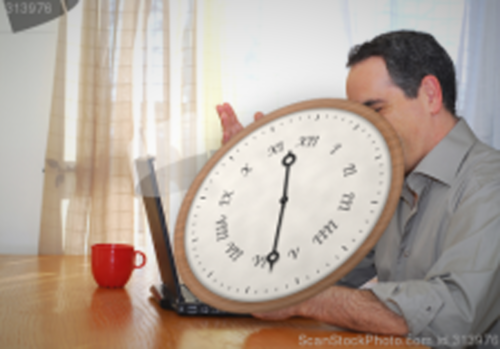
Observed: {"hour": 11, "minute": 28}
